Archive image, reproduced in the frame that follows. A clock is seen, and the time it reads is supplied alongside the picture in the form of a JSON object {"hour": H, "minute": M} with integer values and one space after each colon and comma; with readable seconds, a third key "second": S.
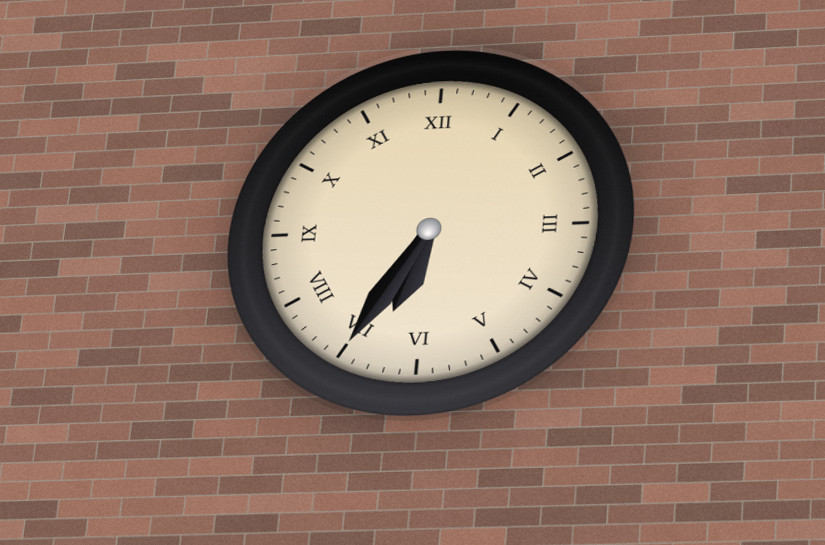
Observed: {"hour": 6, "minute": 35}
